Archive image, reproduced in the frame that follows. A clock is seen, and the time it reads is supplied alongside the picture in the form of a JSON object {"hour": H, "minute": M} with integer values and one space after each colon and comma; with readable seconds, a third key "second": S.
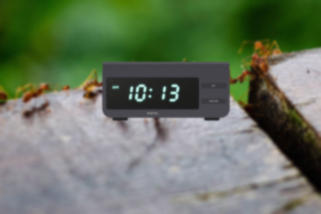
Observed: {"hour": 10, "minute": 13}
